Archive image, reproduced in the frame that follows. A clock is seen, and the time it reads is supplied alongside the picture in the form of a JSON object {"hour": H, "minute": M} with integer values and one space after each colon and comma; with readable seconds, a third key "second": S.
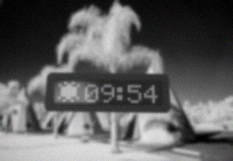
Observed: {"hour": 9, "minute": 54}
